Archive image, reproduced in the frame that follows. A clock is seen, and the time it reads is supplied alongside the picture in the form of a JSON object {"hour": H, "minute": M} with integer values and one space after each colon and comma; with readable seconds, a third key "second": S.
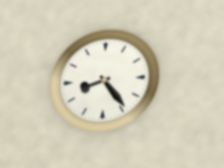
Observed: {"hour": 8, "minute": 24}
